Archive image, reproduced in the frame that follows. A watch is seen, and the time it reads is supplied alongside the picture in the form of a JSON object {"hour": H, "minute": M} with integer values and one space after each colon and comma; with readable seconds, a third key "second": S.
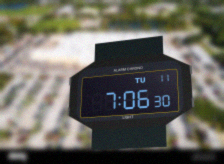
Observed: {"hour": 7, "minute": 6, "second": 30}
